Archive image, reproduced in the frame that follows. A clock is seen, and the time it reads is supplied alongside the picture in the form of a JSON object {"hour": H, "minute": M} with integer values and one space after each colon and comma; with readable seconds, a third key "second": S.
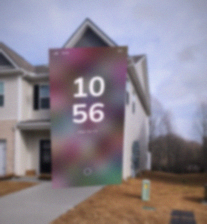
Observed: {"hour": 10, "minute": 56}
